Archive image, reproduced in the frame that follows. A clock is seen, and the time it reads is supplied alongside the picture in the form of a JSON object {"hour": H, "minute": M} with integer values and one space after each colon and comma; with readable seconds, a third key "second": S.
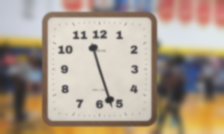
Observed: {"hour": 11, "minute": 27}
